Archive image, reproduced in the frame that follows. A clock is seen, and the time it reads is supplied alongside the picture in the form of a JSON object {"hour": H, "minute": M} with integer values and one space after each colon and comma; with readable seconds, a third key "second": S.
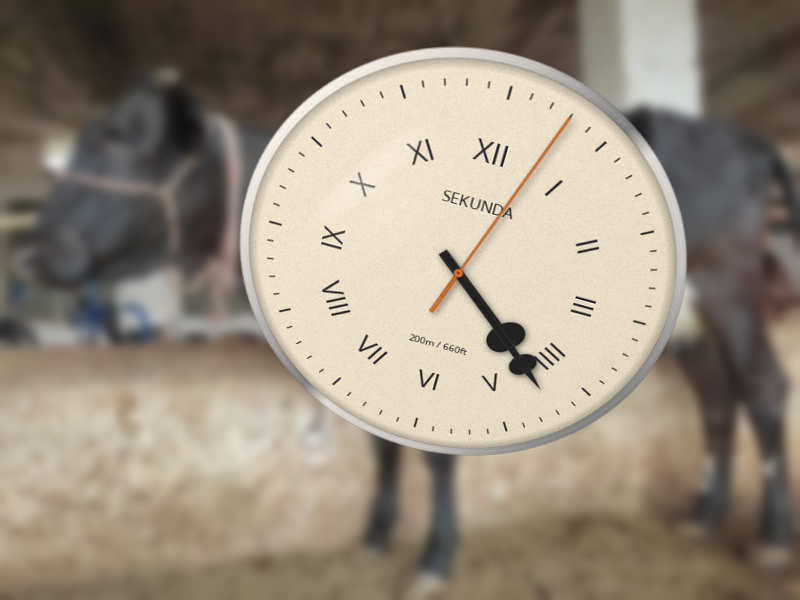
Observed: {"hour": 4, "minute": 22, "second": 3}
